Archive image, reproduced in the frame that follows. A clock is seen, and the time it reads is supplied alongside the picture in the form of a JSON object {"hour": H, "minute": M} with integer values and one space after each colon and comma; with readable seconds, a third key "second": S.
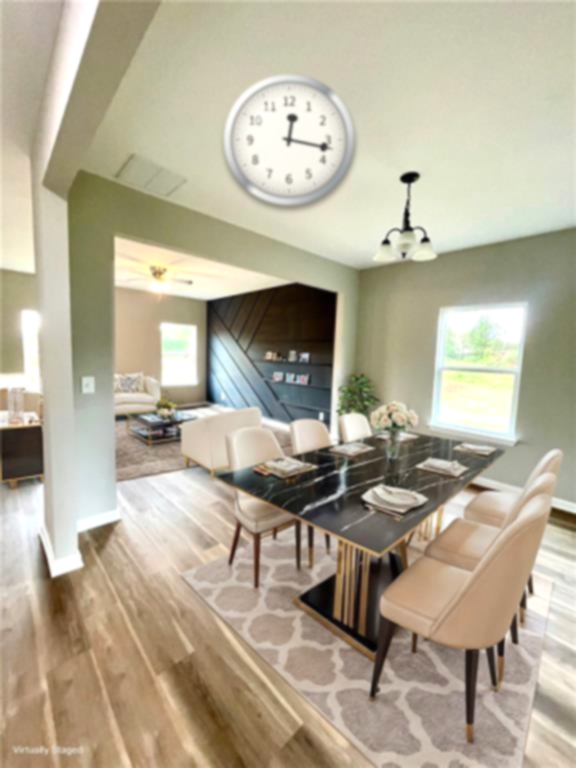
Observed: {"hour": 12, "minute": 17}
